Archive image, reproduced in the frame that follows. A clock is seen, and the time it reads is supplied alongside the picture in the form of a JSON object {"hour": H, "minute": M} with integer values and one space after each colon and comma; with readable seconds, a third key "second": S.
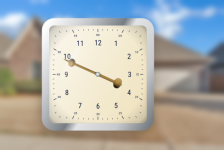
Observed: {"hour": 3, "minute": 49}
